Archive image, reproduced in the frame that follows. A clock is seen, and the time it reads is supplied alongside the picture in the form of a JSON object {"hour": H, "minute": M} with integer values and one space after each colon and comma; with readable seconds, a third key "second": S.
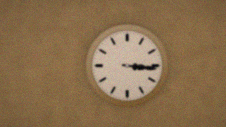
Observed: {"hour": 3, "minute": 16}
